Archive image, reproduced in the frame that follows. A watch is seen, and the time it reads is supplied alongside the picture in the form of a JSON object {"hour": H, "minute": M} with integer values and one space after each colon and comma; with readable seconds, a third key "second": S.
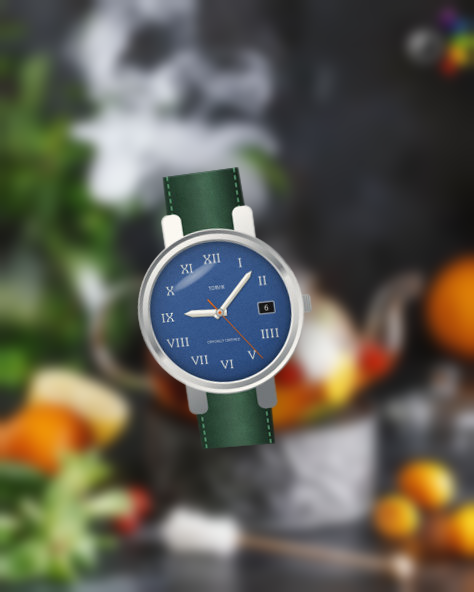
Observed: {"hour": 9, "minute": 7, "second": 24}
